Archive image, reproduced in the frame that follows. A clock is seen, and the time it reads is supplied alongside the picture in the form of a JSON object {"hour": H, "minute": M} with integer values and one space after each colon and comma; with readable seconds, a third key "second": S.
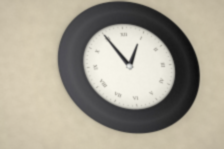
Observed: {"hour": 12, "minute": 55}
